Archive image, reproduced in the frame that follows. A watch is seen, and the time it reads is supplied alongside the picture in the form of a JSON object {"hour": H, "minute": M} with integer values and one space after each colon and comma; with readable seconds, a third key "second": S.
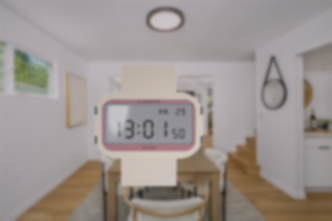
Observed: {"hour": 13, "minute": 1}
